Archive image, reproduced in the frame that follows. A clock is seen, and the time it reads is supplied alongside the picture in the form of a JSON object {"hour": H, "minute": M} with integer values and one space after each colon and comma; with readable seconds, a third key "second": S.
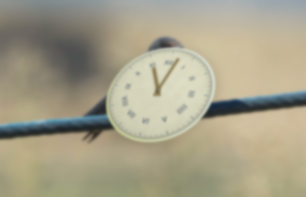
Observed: {"hour": 11, "minute": 2}
